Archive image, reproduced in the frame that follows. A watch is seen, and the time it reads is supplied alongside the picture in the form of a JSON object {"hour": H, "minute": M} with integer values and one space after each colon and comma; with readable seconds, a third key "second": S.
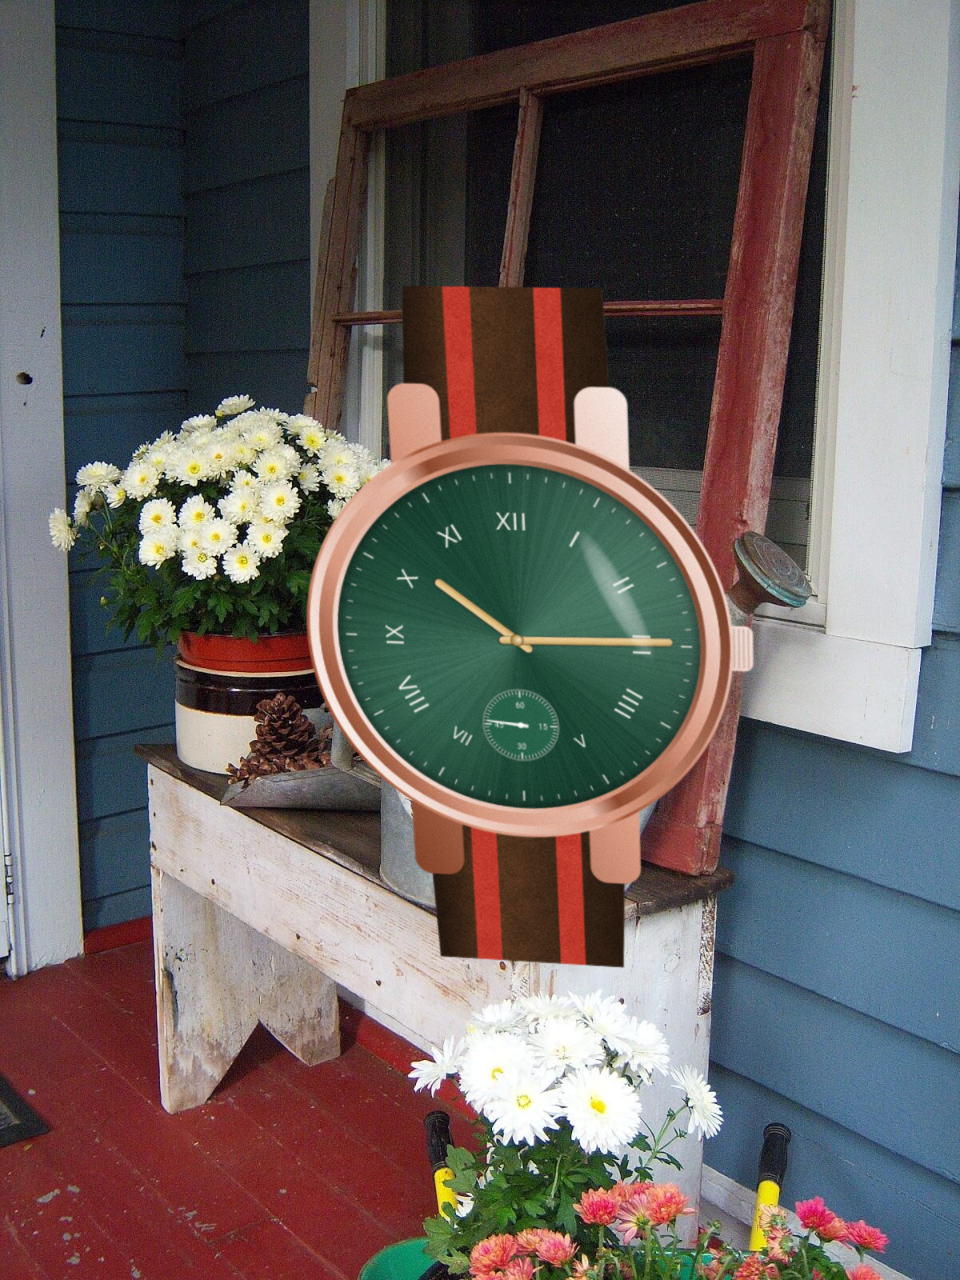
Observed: {"hour": 10, "minute": 14, "second": 46}
